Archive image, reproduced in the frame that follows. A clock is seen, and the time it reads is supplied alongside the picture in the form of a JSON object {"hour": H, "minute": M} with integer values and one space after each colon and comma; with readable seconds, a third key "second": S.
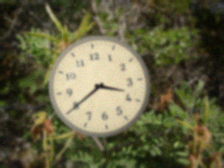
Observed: {"hour": 3, "minute": 40}
